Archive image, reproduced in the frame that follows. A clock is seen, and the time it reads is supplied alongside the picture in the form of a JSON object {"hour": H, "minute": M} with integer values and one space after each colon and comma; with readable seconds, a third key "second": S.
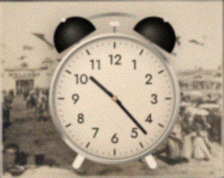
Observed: {"hour": 10, "minute": 23}
